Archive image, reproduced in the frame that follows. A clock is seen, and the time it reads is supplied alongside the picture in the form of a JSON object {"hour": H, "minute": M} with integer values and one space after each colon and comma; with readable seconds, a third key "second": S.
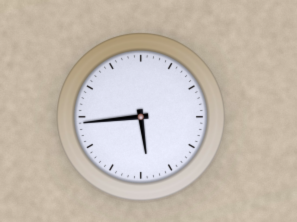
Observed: {"hour": 5, "minute": 44}
